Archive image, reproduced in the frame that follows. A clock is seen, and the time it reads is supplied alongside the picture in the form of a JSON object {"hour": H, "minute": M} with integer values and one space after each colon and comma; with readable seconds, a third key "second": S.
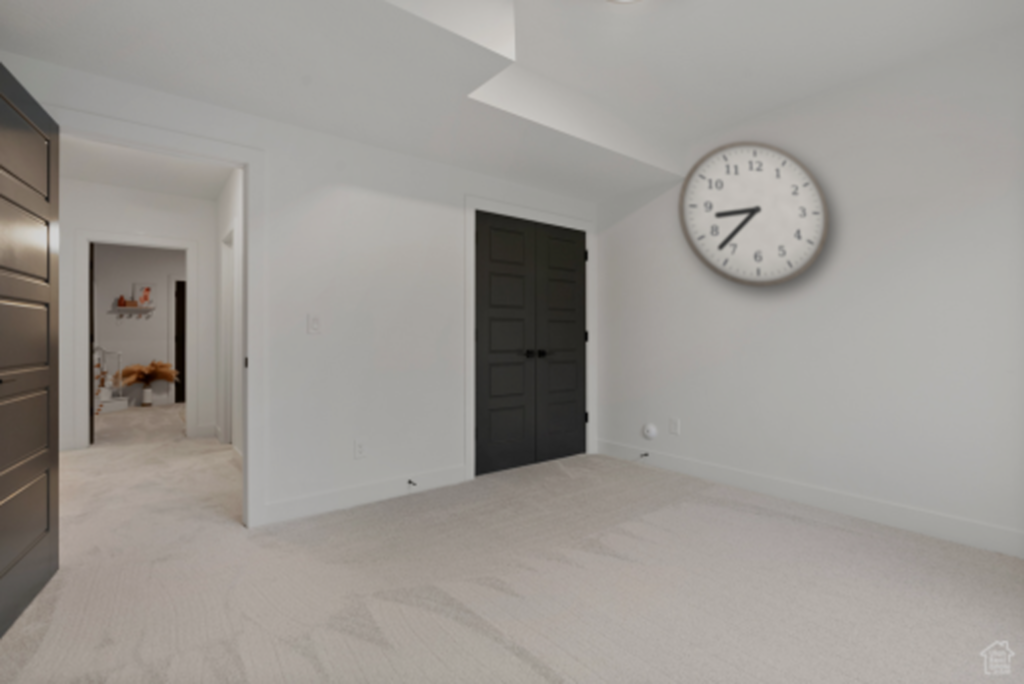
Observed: {"hour": 8, "minute": 37}
